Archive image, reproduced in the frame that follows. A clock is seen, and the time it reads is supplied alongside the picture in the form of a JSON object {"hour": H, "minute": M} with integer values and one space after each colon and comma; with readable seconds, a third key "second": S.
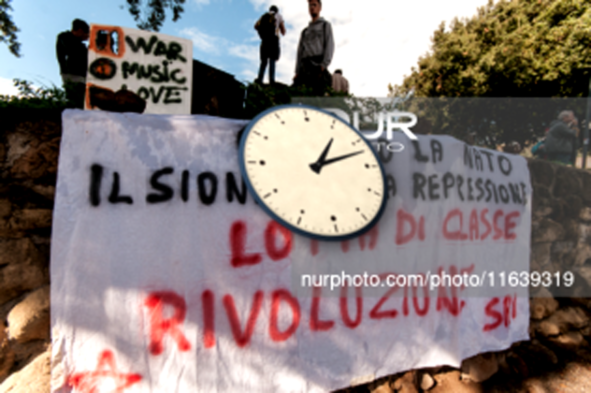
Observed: {"hour": 1, "minute": 12}
